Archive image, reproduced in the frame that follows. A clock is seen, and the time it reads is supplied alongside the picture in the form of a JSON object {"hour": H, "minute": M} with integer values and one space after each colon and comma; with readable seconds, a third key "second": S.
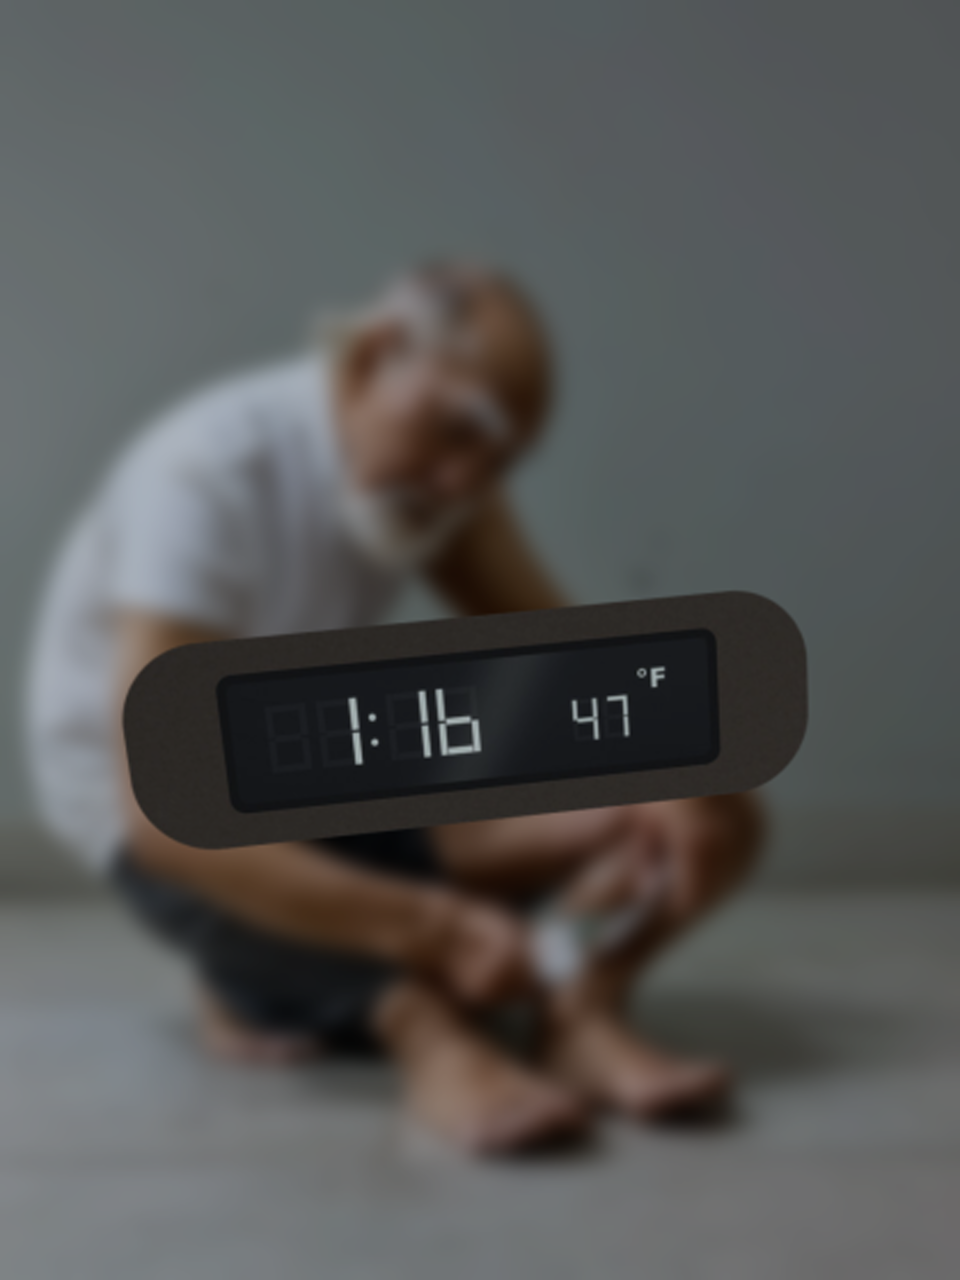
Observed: {"hour": 1, "minute": 16}
